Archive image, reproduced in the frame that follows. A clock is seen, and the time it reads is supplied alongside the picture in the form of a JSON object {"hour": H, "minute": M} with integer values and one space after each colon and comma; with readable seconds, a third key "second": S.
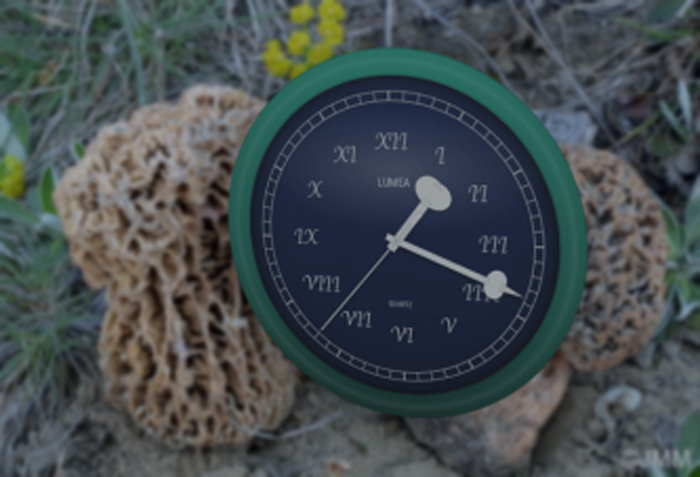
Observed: {"hour": 1, "minute": 18, "second": 37}
